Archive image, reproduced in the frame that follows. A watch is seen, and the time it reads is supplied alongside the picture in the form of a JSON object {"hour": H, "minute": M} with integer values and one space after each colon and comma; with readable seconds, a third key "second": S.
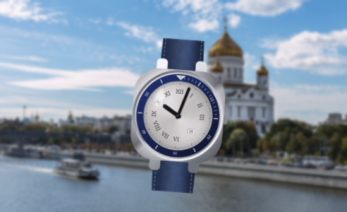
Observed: {"hour": 10, "minute": 3}
